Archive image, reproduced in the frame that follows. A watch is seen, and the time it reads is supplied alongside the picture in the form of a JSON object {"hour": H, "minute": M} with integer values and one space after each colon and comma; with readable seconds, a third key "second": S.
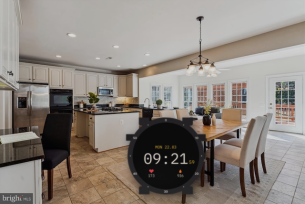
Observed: {"hour": 9, "minute": 21}
